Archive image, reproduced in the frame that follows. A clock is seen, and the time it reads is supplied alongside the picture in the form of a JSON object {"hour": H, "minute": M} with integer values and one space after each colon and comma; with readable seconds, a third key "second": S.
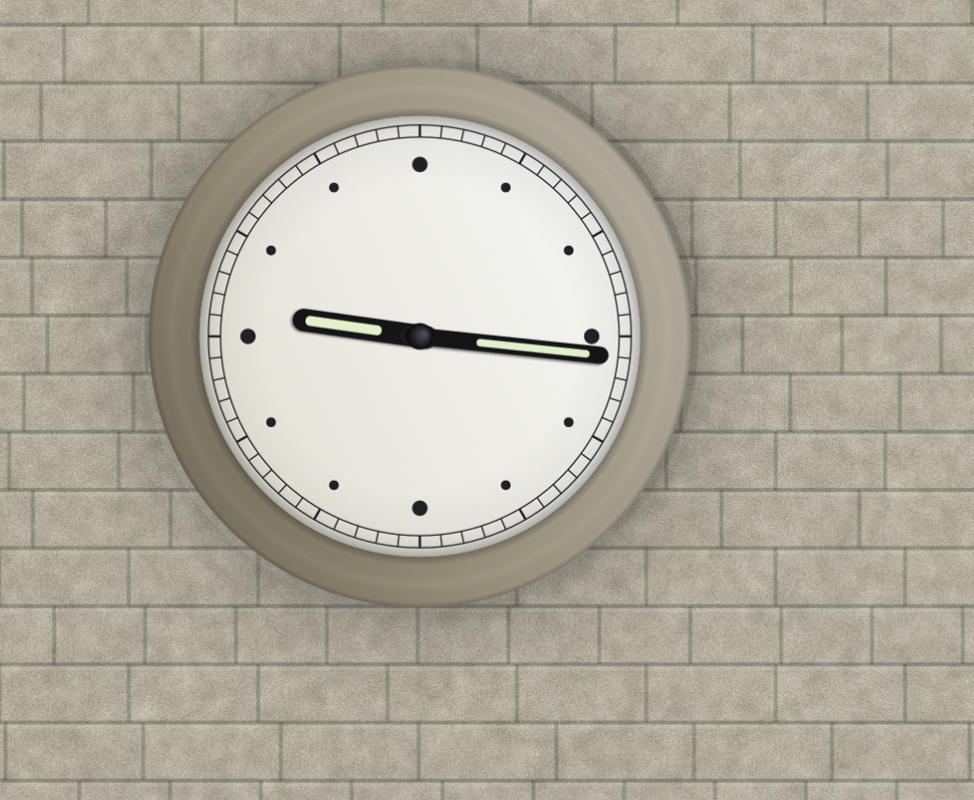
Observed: {"hour": 9, "minute": 16}
